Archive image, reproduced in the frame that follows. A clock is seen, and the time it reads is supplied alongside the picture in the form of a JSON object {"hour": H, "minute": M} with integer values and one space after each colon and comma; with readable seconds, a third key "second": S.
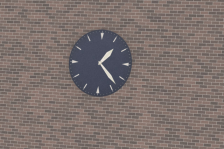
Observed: {"hour": 1, "minute": 23}
